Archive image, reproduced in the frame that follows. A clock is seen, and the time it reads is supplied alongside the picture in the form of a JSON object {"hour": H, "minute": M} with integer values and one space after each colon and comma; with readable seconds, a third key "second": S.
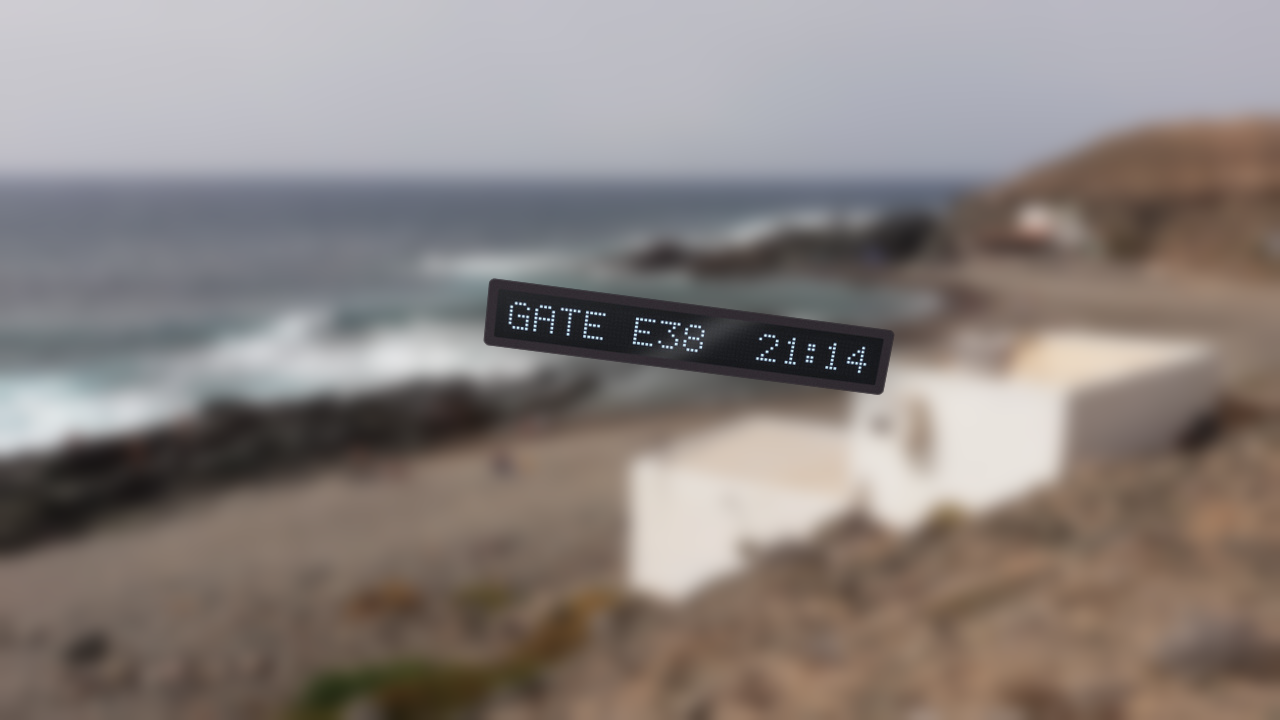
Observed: {"hour": 21, "minute": 14}
